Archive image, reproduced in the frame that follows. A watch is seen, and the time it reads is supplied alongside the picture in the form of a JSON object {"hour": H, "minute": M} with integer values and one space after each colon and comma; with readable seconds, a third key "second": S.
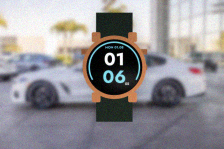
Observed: {"hour": 1, "minute": 6}
